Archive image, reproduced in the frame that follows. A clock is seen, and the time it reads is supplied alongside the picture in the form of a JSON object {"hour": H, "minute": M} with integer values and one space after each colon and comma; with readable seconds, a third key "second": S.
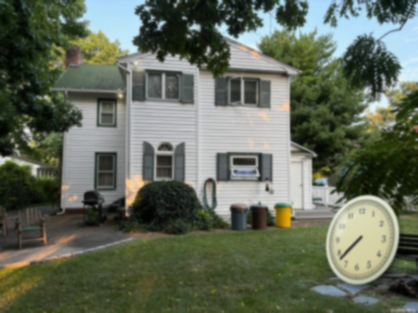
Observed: {"hour": 7, "minute": 38}
